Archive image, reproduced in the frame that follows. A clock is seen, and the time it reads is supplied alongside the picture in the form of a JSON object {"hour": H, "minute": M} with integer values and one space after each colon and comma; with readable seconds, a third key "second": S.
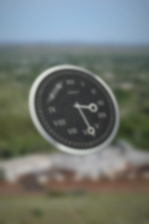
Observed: {"hour": 3, "minute": 28}
